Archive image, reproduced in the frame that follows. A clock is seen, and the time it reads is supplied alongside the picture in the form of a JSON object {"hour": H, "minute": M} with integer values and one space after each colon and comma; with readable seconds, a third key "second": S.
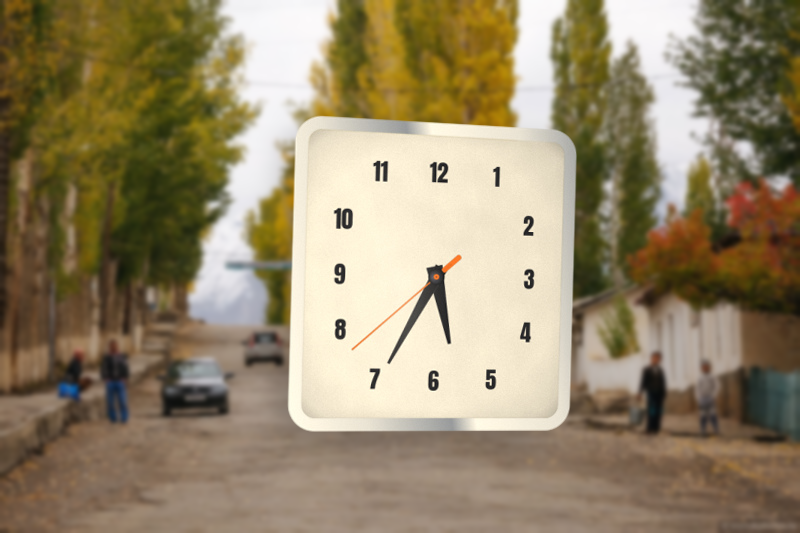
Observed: {"hour": 5, "minute": 34, "second": 38}
